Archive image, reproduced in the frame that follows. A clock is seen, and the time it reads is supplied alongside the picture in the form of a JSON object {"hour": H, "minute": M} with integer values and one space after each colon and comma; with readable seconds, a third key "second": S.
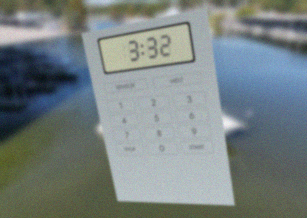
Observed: {"hour": 3, "minute": 32}
